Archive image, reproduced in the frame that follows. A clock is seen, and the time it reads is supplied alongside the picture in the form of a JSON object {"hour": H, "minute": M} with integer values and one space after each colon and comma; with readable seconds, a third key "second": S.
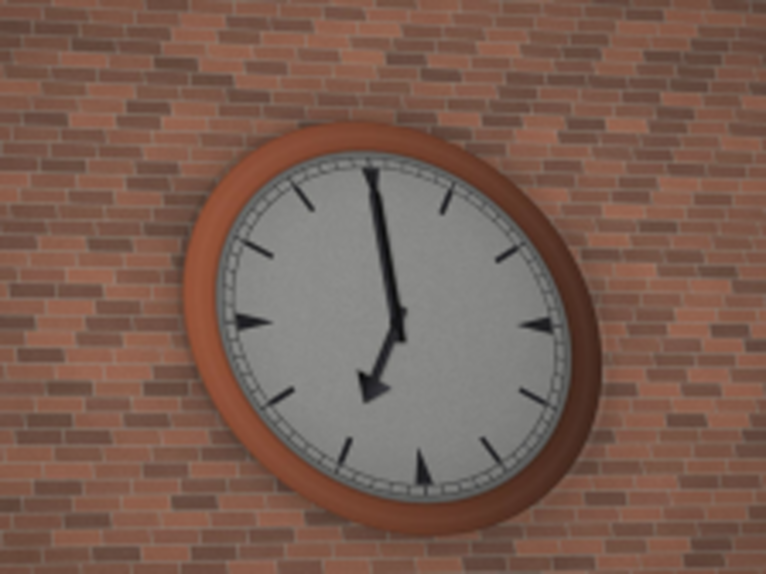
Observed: {"hour": 7, "minute": 0}
